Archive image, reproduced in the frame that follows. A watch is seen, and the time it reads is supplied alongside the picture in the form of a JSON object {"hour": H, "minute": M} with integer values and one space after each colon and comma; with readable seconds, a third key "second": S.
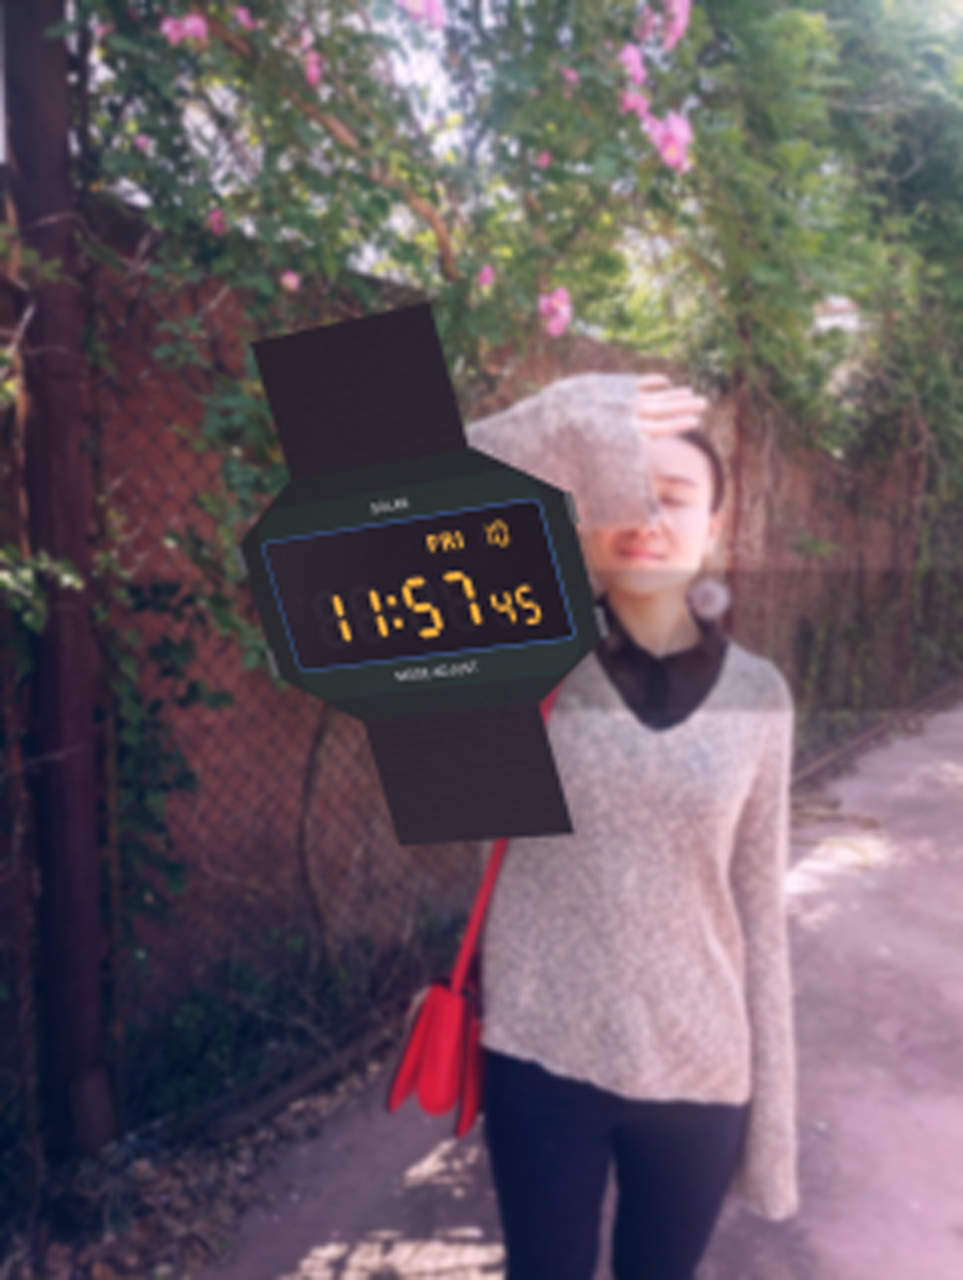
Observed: {"hour": 11, "minute": 57, "second": 45}
